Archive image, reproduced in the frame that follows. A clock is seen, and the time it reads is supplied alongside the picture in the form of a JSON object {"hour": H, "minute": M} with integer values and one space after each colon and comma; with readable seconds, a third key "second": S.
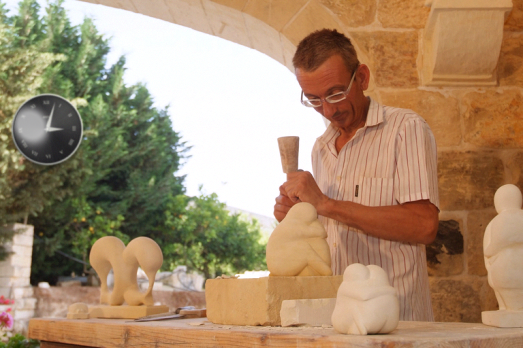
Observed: {"hour": 3, "minute": 3}
